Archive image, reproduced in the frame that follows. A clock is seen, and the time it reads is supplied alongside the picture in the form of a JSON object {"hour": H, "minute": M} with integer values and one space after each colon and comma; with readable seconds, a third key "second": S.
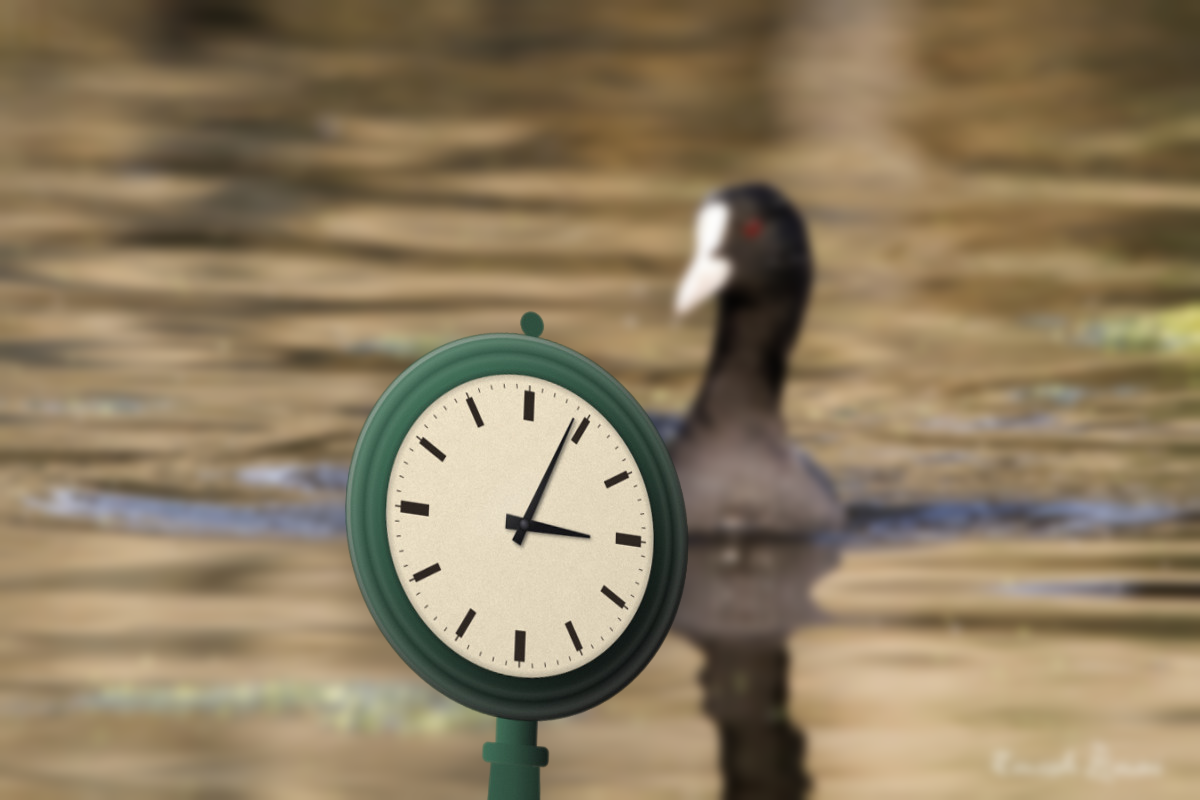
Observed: {"hour": 3, "minute": 4}
